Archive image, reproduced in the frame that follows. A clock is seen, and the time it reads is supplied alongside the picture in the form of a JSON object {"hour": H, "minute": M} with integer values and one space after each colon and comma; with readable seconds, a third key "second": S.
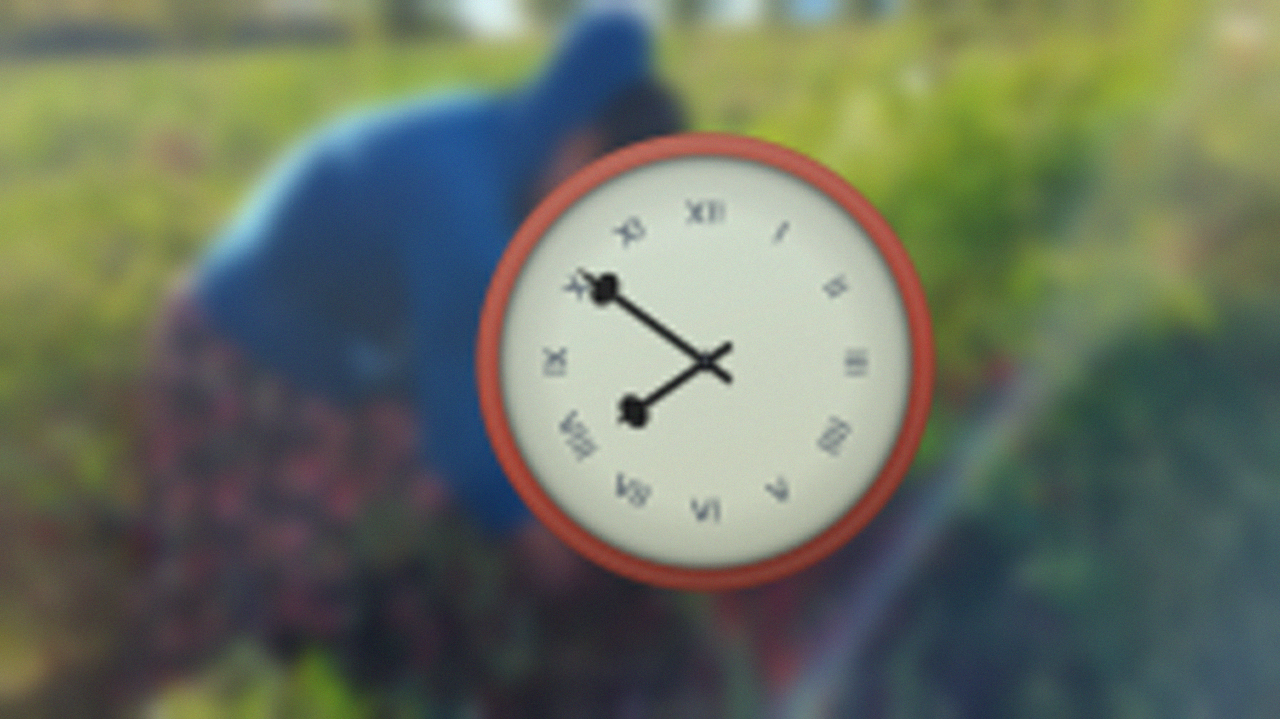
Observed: {"hour": 7, "minute": 51}
